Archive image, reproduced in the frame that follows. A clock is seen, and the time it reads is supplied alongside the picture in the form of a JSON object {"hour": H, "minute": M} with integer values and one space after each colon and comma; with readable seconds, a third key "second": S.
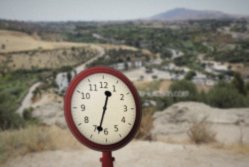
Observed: {"hour": 12, "minute": 33}
